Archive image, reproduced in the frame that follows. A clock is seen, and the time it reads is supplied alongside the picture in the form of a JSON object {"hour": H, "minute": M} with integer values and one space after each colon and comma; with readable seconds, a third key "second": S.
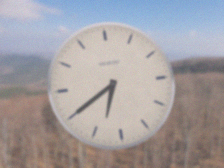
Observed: {"hour": 6, "minute": 40}
